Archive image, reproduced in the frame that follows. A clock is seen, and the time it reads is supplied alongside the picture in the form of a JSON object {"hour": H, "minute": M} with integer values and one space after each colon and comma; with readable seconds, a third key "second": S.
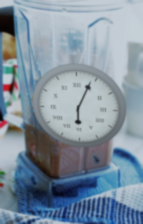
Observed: {"hour": 6, "minute": 4}
